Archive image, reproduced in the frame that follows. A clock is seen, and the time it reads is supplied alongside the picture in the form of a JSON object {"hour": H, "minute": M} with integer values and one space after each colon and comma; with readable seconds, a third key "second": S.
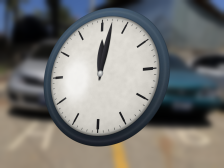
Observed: {"hour": 12, "minute": 2}
